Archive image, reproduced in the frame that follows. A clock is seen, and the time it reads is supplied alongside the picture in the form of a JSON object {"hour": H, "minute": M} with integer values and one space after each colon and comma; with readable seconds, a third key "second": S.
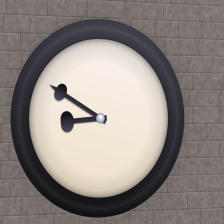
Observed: {"hour": 8, "minute": 50}
